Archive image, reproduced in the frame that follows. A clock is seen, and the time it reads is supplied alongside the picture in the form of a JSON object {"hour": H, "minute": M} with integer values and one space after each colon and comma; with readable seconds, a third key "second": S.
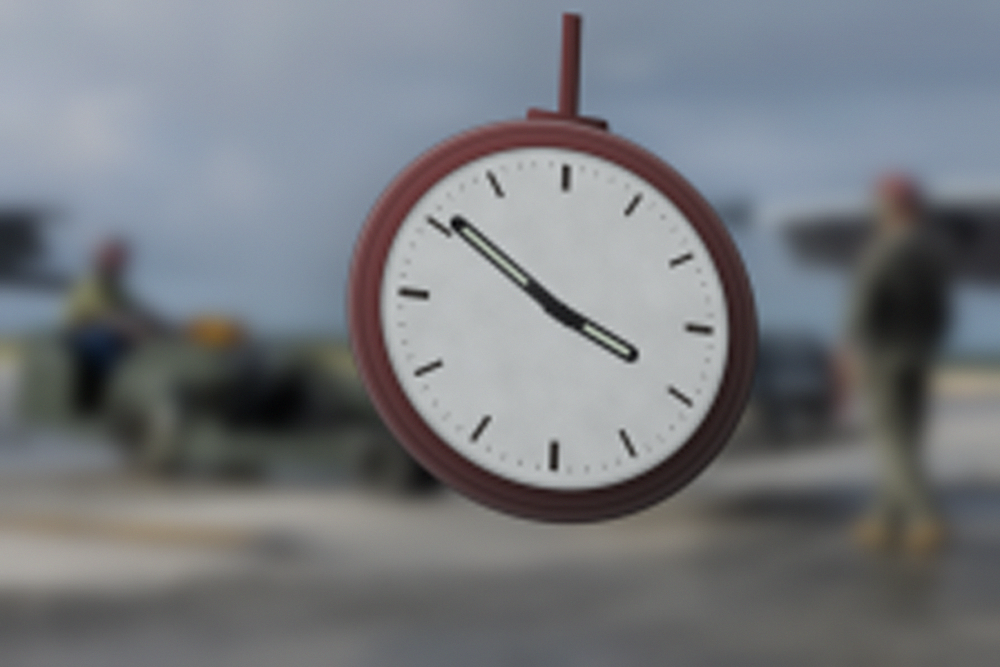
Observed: {"hour": 3, "minute": 51}
